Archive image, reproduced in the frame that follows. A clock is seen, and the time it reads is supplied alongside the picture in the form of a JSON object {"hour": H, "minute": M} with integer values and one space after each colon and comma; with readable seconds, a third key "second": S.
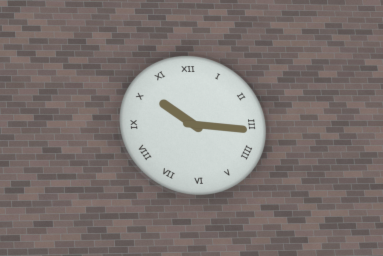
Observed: {"hour": 10, "minute": 16}
